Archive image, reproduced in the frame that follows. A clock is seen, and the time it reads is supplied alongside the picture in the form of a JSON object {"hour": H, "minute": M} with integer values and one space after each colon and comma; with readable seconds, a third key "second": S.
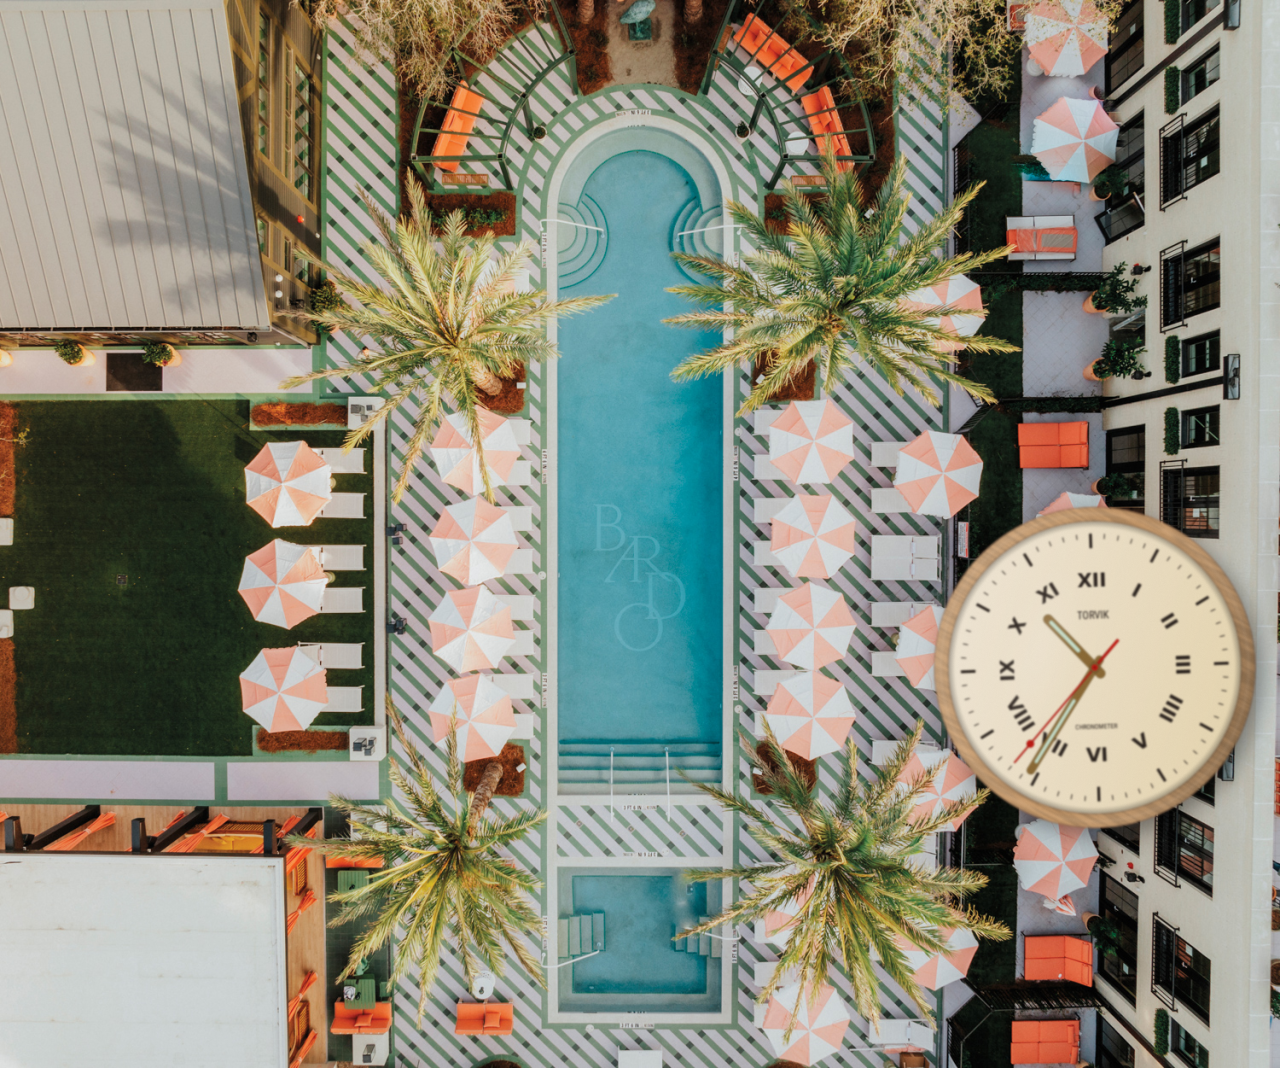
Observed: {"hour": 10, "minute": 35, "second": 37}
